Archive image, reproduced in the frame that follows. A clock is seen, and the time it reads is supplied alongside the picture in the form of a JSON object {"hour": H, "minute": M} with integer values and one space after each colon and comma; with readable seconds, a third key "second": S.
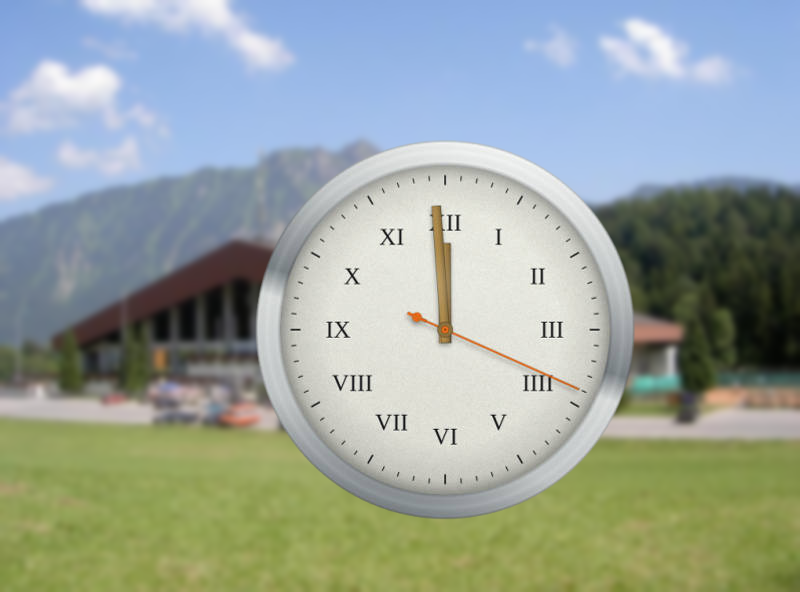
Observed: {"hour": 11, "minute": 59, "second": 19}
